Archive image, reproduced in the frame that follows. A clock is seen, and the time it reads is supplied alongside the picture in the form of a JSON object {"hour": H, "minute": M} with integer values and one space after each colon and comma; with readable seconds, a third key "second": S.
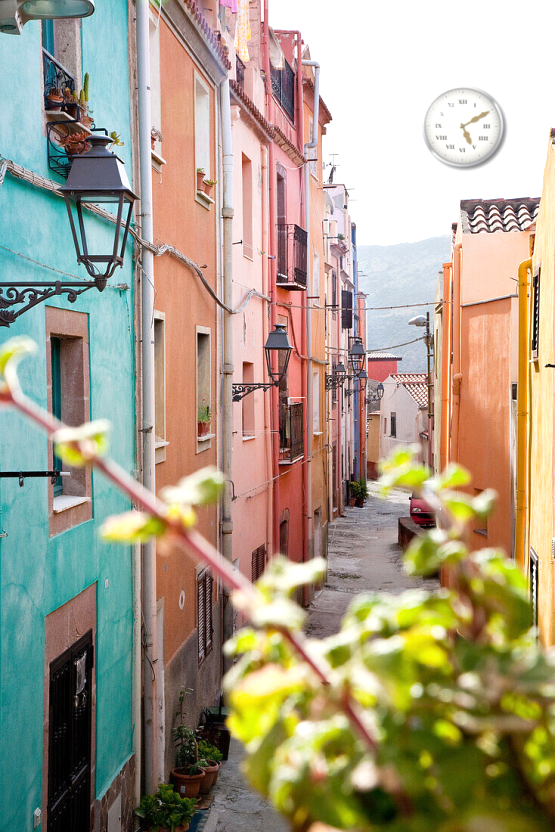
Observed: {"hour": 5, "minute": 10}
